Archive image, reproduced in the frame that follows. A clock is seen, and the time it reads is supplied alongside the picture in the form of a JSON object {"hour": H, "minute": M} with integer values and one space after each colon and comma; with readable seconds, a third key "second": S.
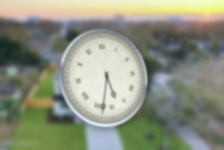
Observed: {"hour": 5, "minute": 33}
